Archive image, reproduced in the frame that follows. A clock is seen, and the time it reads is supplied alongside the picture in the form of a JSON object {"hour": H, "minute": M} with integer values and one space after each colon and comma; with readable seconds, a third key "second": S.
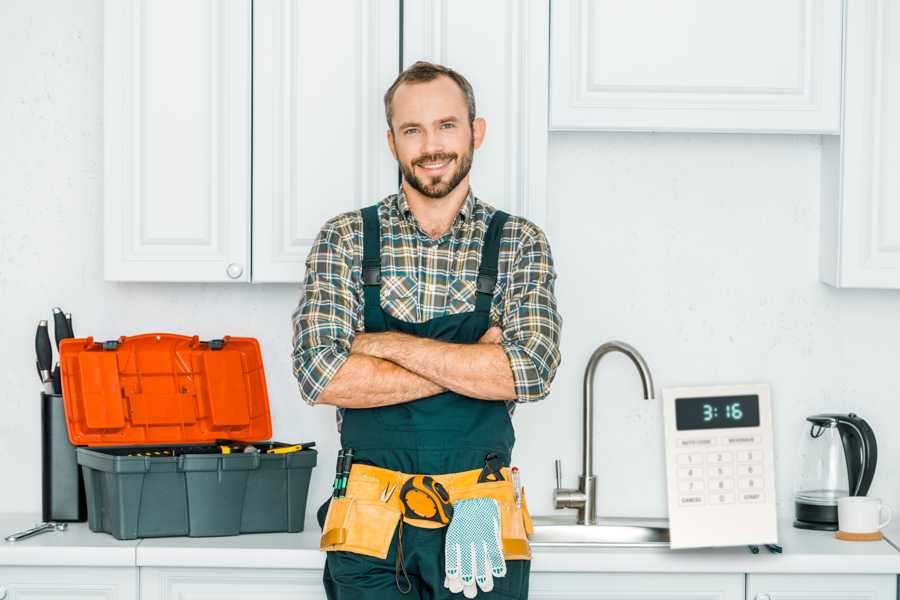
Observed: {"hour": 3, "minute": 16}
